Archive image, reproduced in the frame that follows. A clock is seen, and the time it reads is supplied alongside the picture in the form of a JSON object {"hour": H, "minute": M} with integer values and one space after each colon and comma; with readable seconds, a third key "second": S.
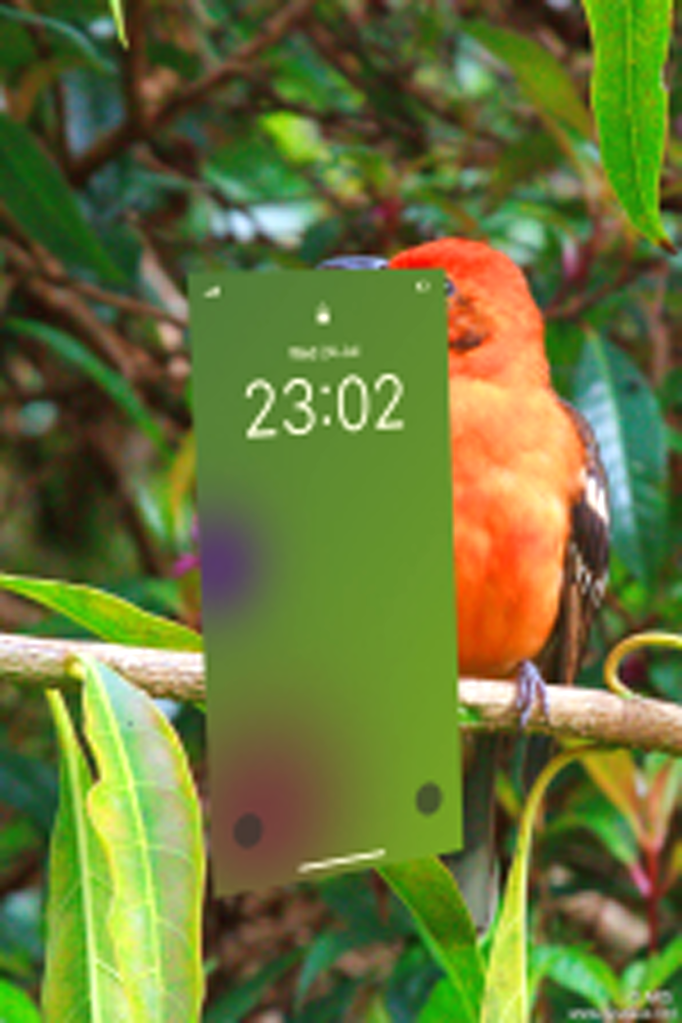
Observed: {"hour": 23, "minute": 2}
